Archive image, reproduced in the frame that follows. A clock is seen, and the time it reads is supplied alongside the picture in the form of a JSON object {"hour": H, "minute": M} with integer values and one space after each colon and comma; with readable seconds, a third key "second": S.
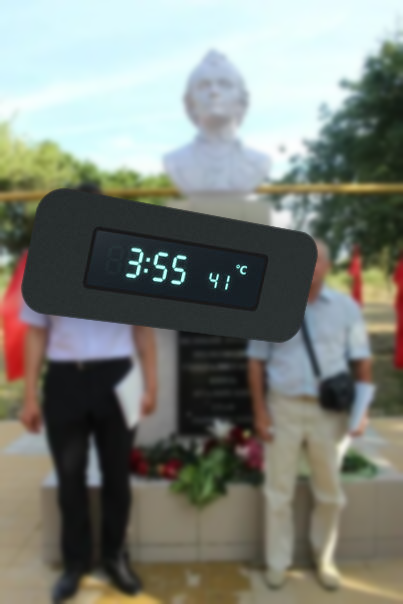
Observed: {"hour": 3, "minute": 55}
